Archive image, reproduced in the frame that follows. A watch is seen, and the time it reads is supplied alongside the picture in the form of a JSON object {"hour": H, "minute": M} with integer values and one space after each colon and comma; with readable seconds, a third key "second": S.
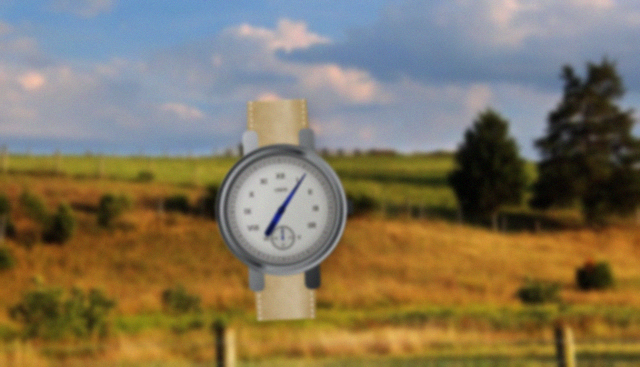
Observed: {"hour": 7, "minute": 6}
